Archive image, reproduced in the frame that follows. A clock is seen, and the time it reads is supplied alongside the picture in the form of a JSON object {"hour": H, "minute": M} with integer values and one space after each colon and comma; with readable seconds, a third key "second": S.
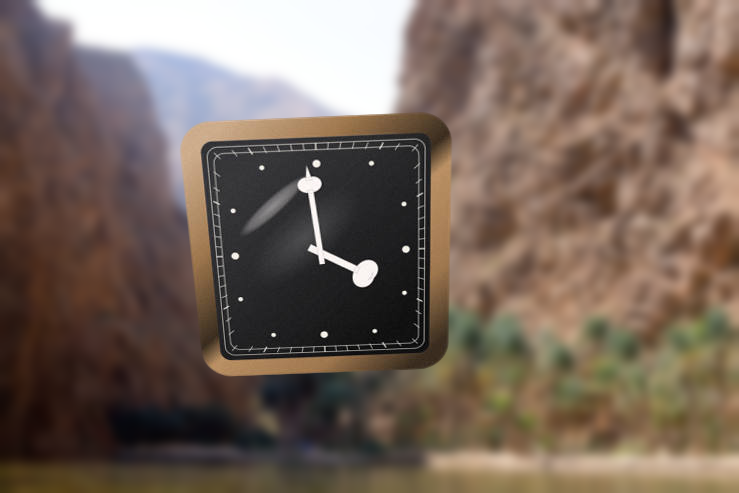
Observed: {"hour": 3, "minute": 59}
